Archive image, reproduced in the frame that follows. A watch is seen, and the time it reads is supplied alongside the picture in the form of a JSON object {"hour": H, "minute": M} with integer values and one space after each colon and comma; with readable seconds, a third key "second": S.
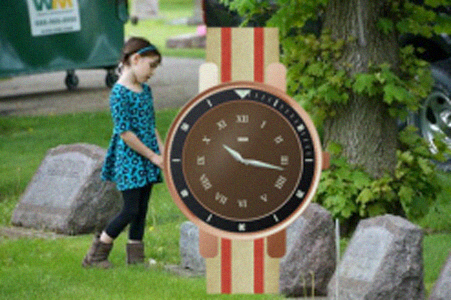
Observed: {"hour": 10, "minute": 17}
